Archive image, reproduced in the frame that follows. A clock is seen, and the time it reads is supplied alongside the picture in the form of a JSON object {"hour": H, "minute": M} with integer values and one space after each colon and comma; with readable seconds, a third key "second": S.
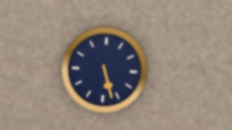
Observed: {"hour": 5, "minute": 27}
